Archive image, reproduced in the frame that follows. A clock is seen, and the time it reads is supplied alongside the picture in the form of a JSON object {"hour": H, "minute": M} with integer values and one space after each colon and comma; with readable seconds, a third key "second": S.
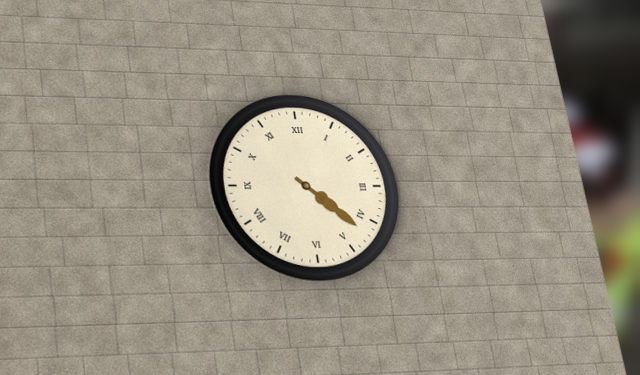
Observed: {"hour": 4, "minute": 22}
